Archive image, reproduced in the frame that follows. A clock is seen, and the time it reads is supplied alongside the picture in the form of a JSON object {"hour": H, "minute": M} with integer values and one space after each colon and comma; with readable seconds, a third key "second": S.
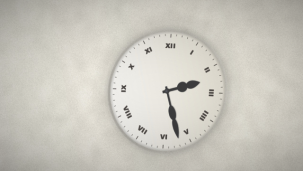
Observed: {"hour": 2, "minute": 27}
